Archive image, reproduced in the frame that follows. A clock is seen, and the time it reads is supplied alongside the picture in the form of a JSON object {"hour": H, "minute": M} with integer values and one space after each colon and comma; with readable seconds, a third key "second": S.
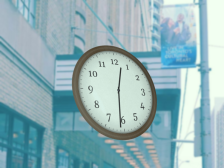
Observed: {"hour": 12, "minute": 31}
